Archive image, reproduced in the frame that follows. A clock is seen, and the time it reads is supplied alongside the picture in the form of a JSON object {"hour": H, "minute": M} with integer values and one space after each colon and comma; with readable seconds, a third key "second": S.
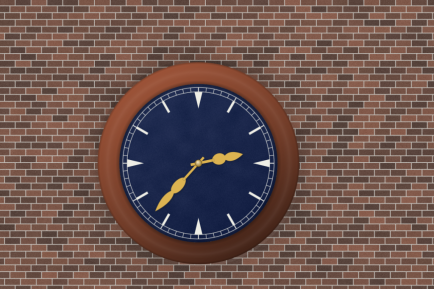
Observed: {"hour": 2, "minute": 37}
